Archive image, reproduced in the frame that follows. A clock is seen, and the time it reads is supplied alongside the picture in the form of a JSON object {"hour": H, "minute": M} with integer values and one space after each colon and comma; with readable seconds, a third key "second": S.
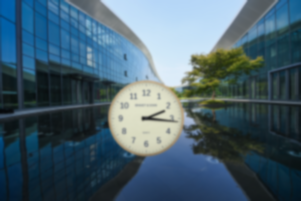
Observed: {"hour": 2, "minute": 16}
